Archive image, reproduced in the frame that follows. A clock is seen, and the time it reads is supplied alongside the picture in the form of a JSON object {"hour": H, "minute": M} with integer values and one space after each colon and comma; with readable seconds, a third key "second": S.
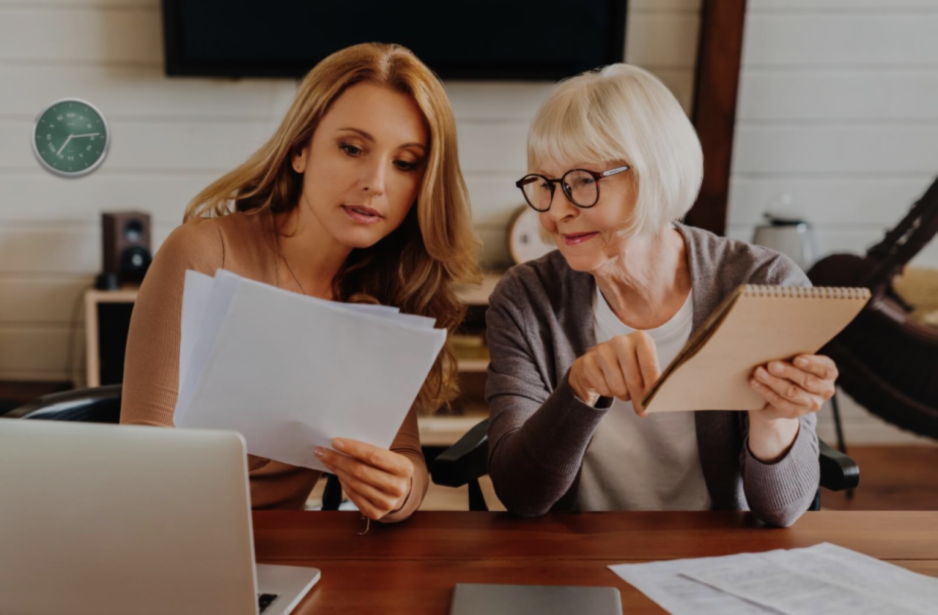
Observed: {"hour": 7, "minute": 14}
